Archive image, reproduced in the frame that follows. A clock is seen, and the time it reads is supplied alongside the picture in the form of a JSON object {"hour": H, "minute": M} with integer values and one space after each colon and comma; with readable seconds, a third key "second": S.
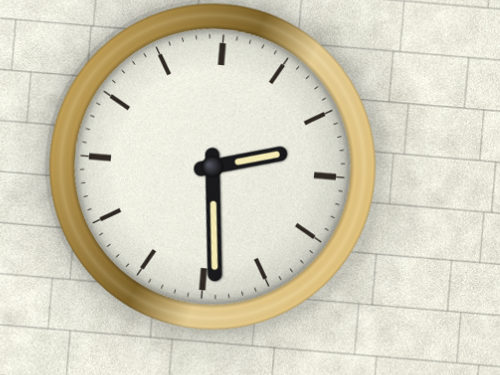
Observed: {"hour": 2, "minute": 29}
